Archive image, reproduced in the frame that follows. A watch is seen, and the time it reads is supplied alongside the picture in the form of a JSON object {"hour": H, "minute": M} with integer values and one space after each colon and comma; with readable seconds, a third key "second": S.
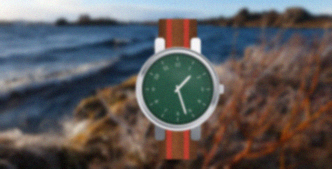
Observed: {"hour": 1, "minute": 27}
